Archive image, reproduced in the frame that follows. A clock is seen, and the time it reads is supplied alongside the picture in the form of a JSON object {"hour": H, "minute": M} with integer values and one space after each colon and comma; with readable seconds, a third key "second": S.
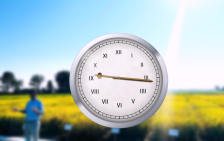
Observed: {"hour": 9, "minute": 16}
